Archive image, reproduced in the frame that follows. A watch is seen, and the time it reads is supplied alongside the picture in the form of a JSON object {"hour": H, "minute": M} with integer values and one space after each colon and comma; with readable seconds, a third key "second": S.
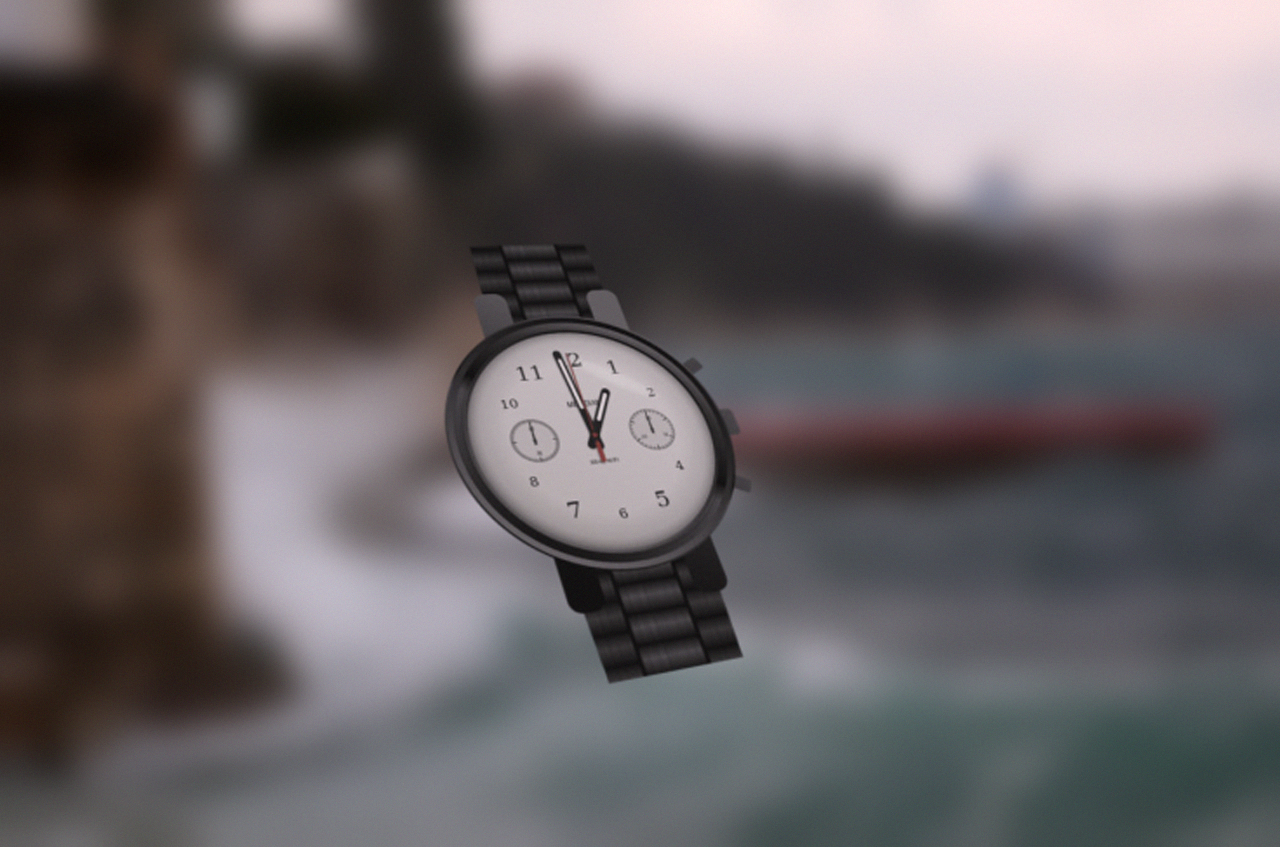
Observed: {"hour": 12, "minute": 59}
